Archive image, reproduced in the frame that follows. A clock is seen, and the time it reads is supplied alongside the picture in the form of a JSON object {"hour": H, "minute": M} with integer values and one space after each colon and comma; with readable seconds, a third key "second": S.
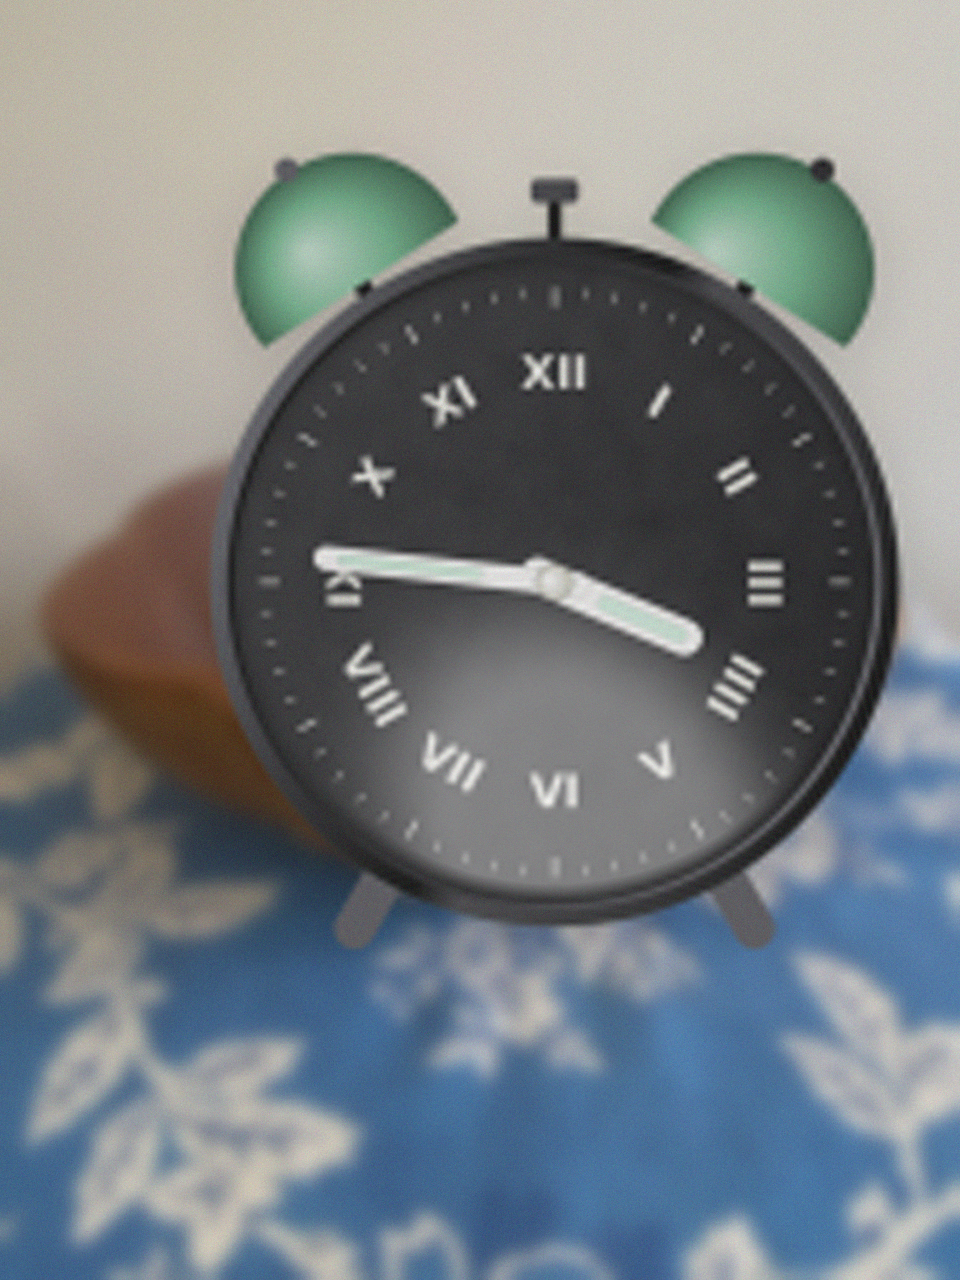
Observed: {"hour": 3, "minute": 46}
